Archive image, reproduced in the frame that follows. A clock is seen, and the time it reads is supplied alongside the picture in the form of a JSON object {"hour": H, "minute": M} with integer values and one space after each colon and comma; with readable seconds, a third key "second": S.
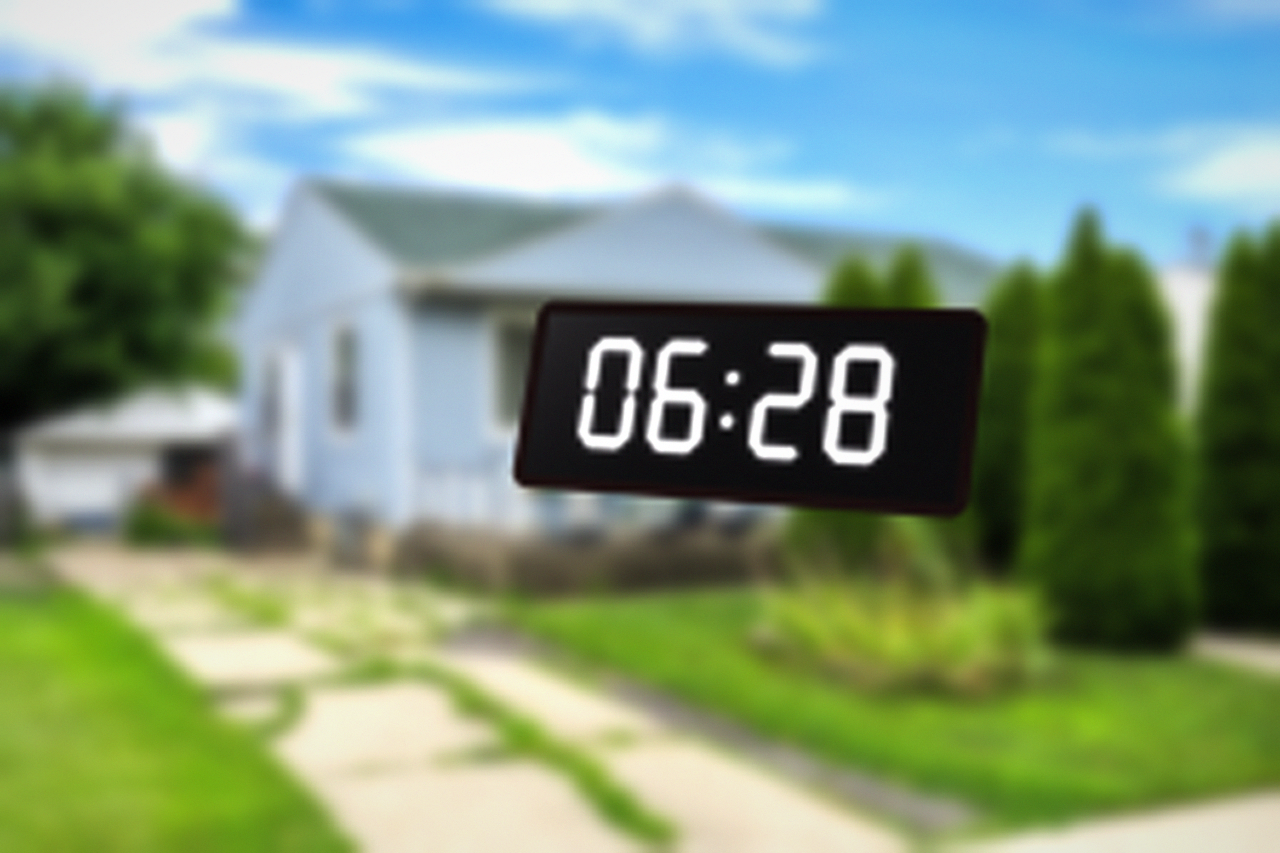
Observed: {"hour": 6, "minute": 28}
